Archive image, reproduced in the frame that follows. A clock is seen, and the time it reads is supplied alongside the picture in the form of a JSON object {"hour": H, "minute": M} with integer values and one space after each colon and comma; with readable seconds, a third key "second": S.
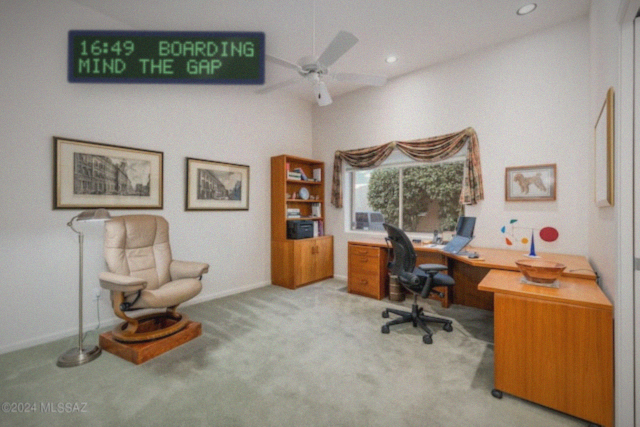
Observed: {"hour": 16, "minute": 49}
